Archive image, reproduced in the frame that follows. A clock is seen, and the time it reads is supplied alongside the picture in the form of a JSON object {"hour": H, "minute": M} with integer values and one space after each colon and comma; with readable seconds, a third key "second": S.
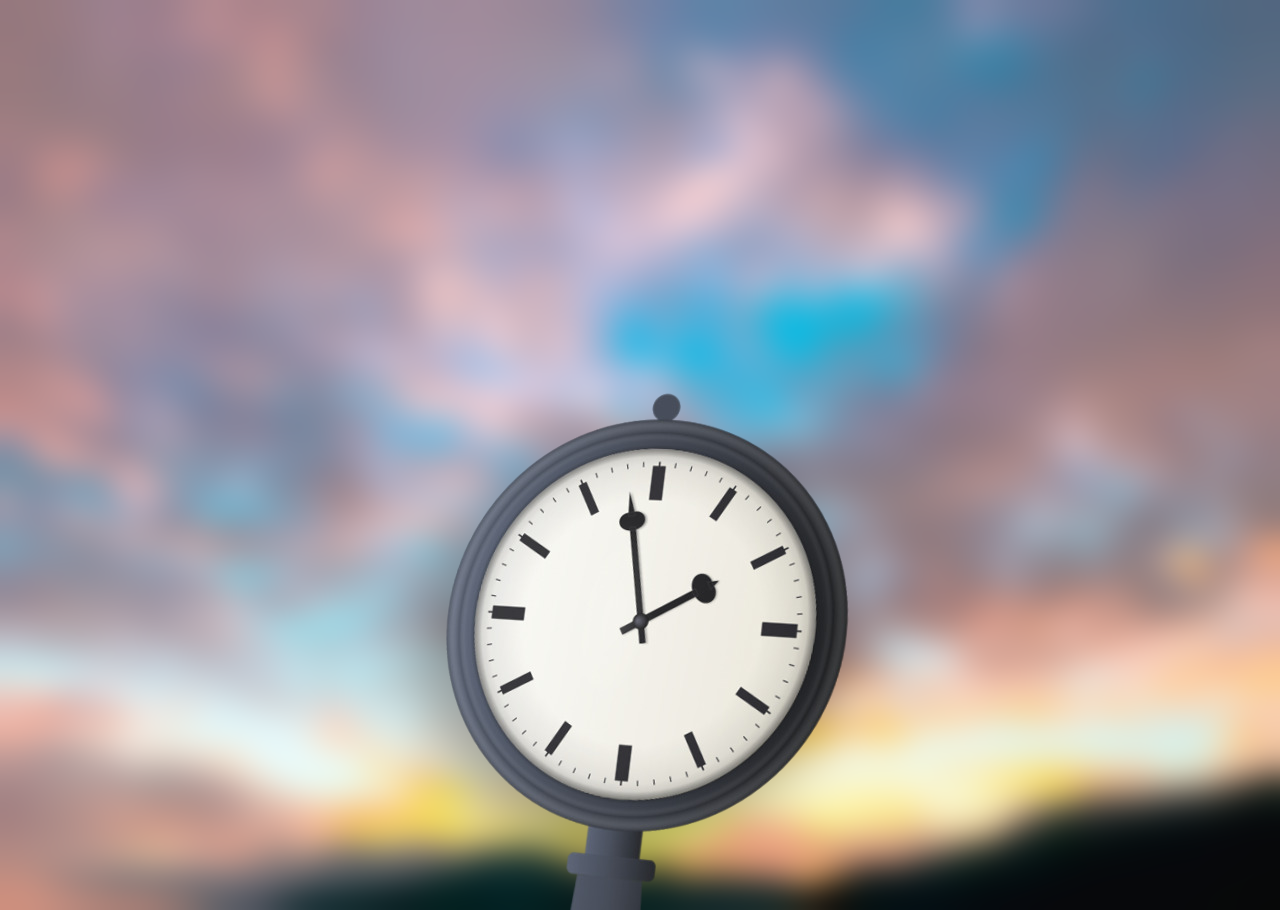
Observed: {"hour": 1, "minute": 58}
